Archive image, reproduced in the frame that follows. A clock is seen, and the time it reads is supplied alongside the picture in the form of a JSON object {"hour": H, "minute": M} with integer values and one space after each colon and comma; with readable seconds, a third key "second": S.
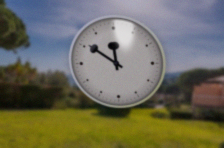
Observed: {"hour": 11, "minute": 51}
